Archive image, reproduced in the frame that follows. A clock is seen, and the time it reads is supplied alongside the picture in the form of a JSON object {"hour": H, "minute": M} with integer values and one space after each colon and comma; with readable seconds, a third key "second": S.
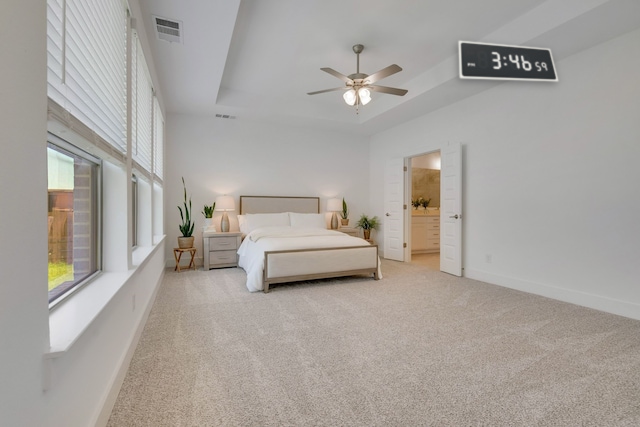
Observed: {"hour": 3, "minute": 46, "second": 59}
